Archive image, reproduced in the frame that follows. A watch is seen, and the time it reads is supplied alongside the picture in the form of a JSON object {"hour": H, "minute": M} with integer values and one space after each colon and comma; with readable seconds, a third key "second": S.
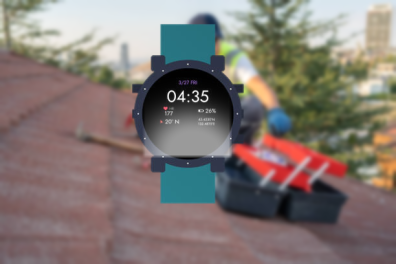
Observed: {"hour": 4, "minute": 35}
